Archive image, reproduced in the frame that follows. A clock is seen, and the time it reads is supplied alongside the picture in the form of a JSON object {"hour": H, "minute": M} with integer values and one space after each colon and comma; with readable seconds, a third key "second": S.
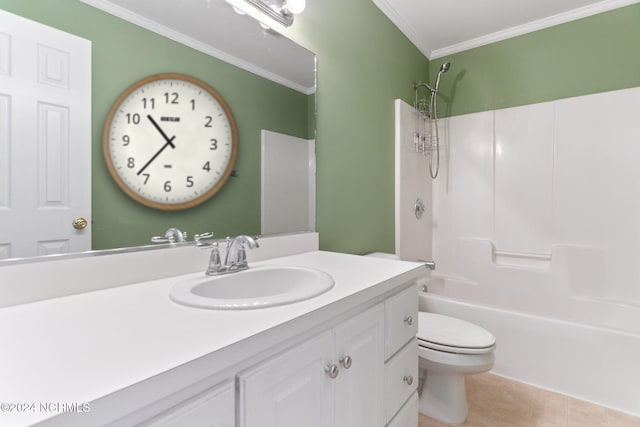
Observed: {"hour": 10, "minute": 37}
